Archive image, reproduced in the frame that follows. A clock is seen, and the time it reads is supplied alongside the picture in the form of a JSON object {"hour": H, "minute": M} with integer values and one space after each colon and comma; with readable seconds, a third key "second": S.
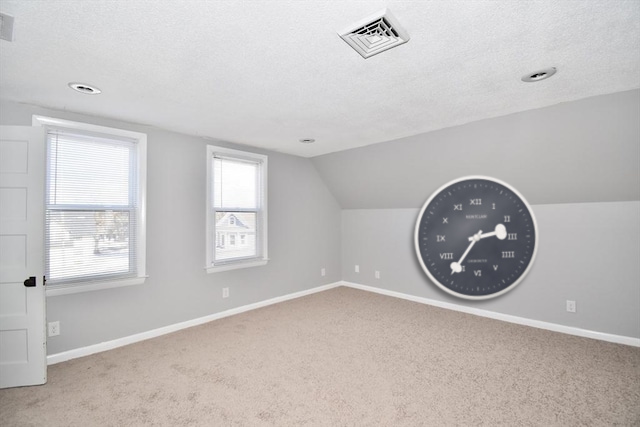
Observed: {"hour": 2, "minute": 36}
